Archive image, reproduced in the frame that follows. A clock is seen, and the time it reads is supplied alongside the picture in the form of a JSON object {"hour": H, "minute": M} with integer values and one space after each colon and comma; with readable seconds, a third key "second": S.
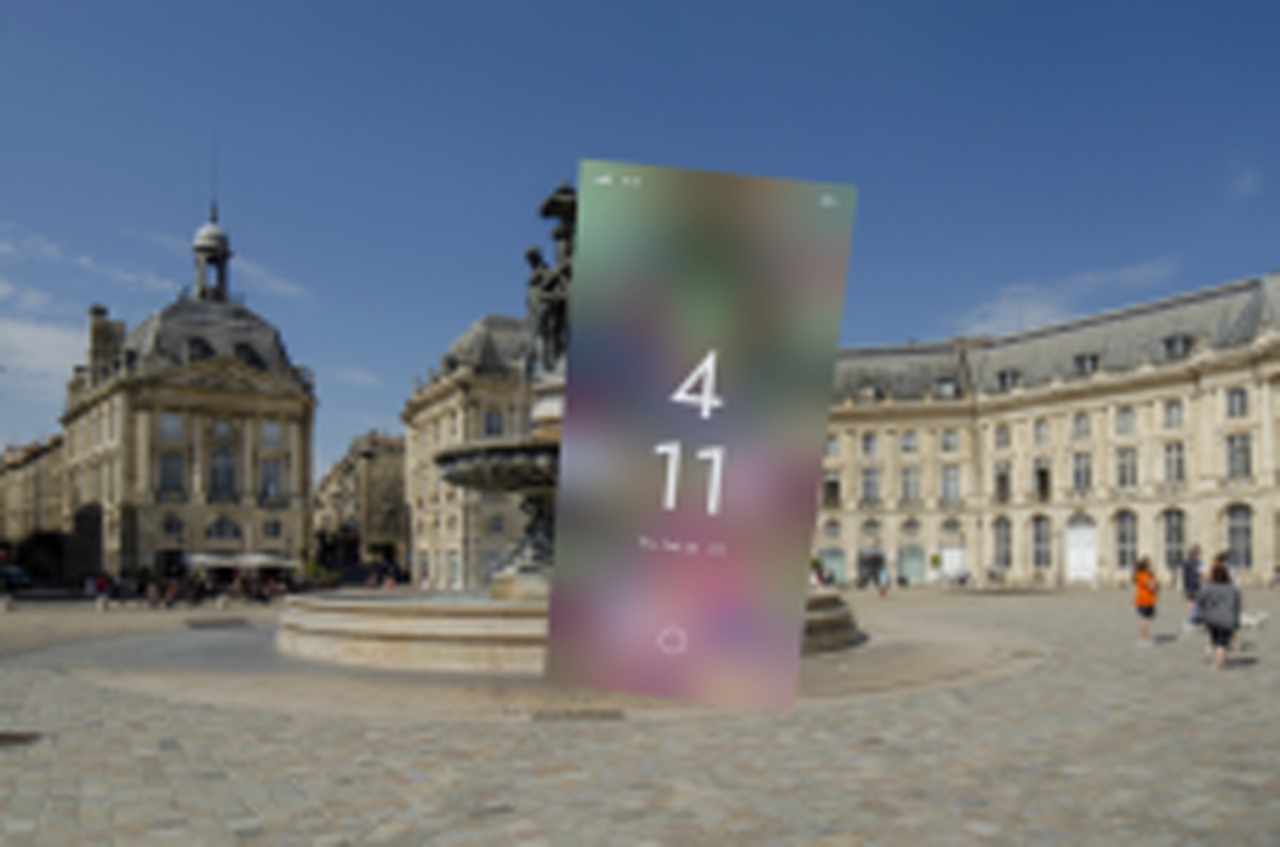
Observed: {"hour": 4, "minute": 11}
